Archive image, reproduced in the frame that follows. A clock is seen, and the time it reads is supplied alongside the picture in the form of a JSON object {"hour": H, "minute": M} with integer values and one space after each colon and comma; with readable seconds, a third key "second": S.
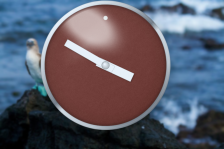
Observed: {"hour": 3, "minute": 50}
